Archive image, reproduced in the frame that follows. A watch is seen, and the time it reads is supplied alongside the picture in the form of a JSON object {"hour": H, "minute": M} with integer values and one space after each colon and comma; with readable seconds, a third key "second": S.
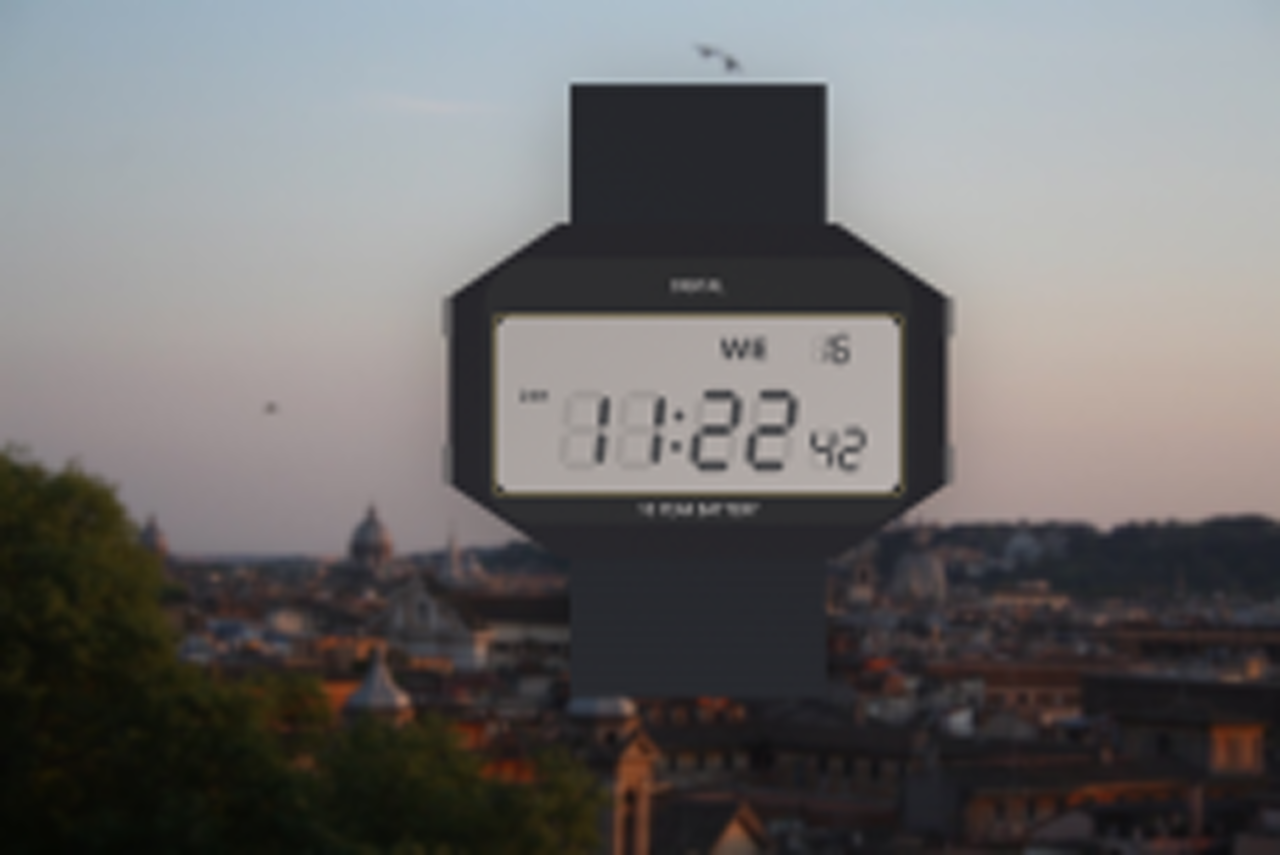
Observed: {"hour": 11, "minute": 22, "second": 42}
